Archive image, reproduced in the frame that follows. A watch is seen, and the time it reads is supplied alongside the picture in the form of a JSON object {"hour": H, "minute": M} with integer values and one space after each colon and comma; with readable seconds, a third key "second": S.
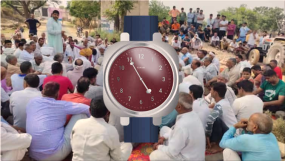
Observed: {"hour": 4, "minute": 55}
